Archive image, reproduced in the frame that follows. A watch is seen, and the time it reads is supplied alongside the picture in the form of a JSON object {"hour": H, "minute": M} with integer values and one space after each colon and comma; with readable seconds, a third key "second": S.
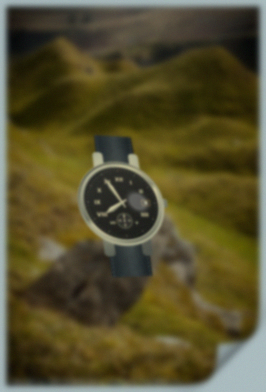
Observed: {"hour": 7, "minute": 55}
